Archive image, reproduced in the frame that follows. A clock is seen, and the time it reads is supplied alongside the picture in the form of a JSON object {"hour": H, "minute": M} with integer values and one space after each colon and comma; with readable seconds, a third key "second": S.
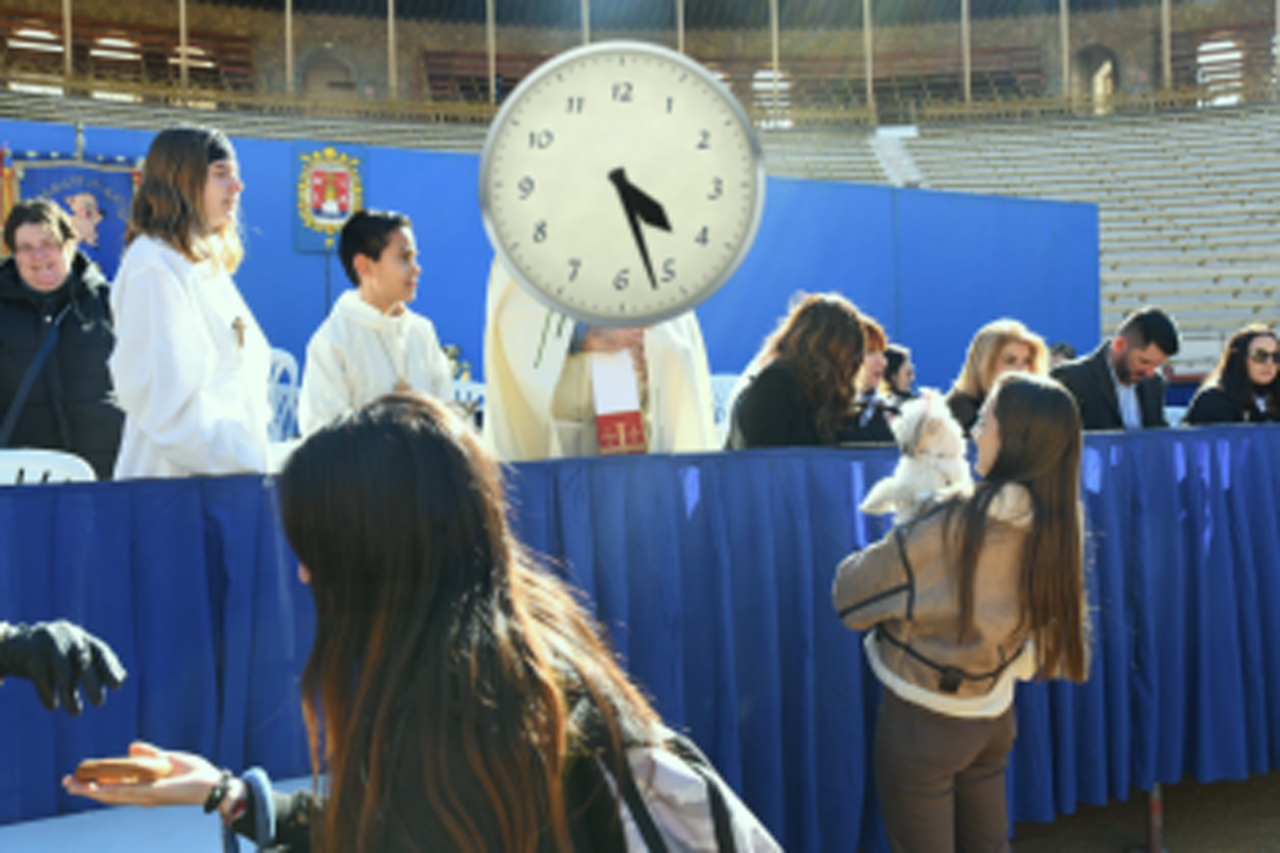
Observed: {"hour": 4, "minute": 27}
